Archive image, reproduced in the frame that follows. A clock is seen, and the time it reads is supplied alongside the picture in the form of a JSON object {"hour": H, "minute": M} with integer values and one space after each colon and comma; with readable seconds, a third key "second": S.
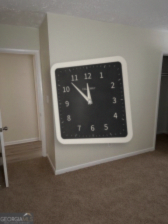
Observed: {"hour": 11, "minute": 53}
